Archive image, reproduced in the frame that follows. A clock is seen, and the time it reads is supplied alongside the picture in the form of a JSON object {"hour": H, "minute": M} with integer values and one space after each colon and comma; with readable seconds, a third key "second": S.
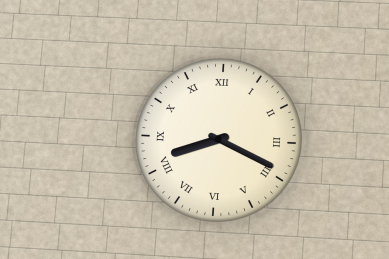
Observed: {"hour": 8, "minute": 19}
